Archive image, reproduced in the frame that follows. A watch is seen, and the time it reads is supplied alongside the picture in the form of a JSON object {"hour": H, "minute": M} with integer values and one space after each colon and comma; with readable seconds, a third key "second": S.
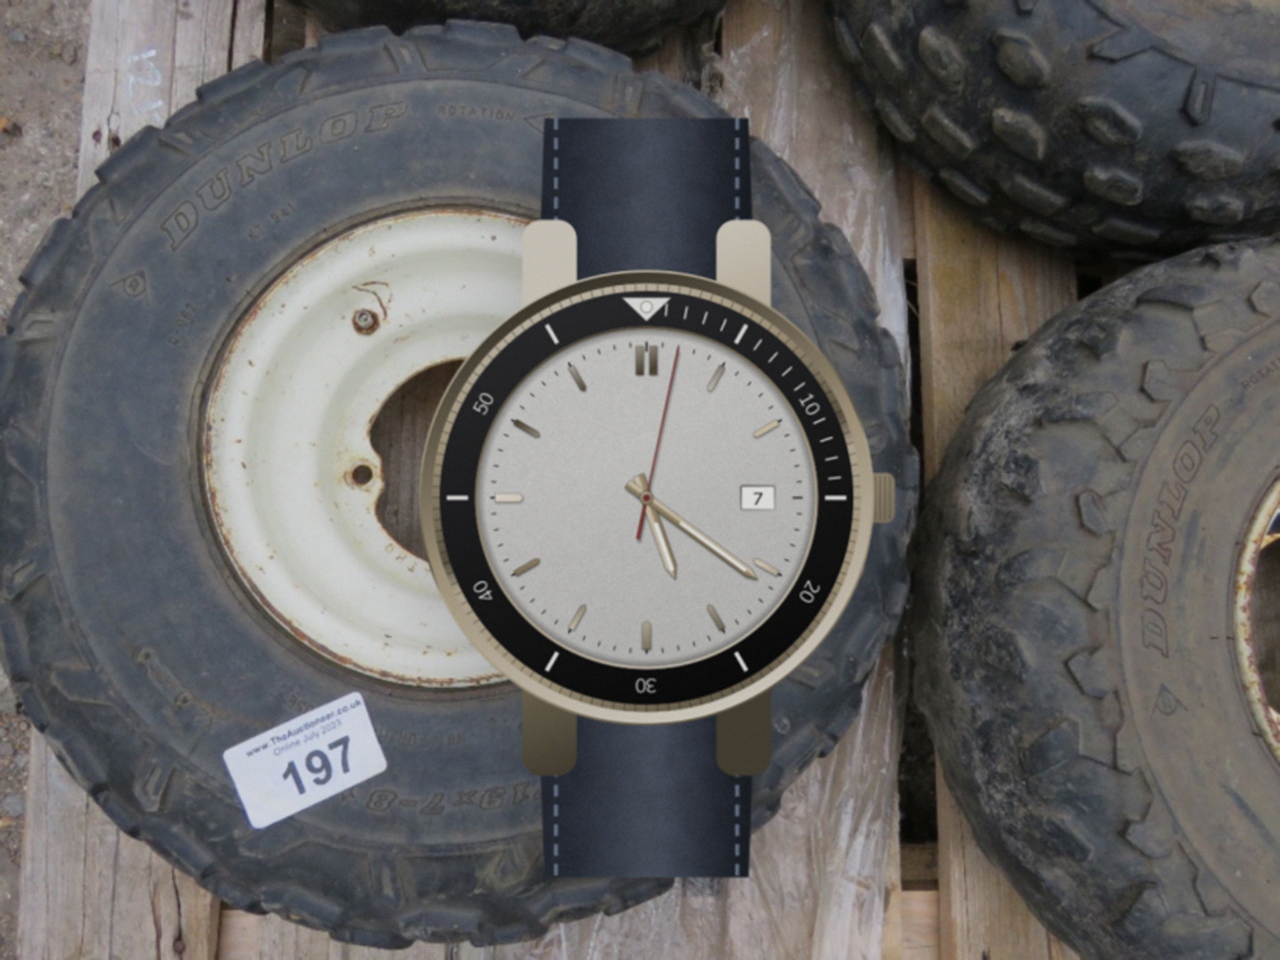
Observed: {"hour": 5, "minute": 21, "second": 2}
